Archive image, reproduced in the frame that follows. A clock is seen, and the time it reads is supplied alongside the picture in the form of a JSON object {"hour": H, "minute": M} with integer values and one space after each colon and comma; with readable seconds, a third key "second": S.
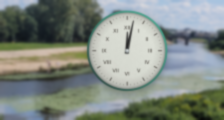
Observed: {"hour": 12, "minute": 2}
